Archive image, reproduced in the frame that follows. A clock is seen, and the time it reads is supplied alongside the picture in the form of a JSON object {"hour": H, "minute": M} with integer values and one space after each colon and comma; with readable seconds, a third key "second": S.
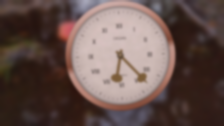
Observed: {"hour": 6, "minute": 23}
